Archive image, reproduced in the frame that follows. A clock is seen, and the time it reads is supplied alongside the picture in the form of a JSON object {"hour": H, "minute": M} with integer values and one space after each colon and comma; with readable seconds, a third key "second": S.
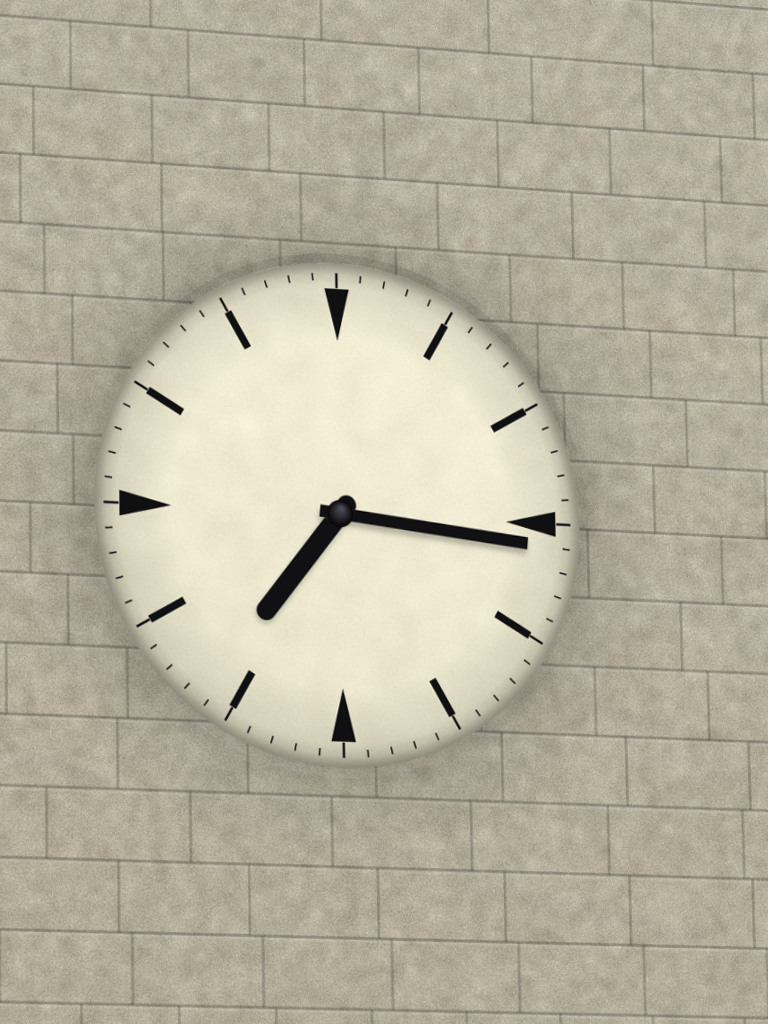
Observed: {"hour": 7, "minute": 16}
